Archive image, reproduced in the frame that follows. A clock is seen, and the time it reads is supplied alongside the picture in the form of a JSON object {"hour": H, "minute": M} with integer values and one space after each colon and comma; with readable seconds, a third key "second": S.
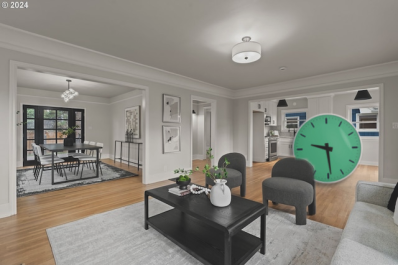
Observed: {"hour": 9, "minute": 29}
